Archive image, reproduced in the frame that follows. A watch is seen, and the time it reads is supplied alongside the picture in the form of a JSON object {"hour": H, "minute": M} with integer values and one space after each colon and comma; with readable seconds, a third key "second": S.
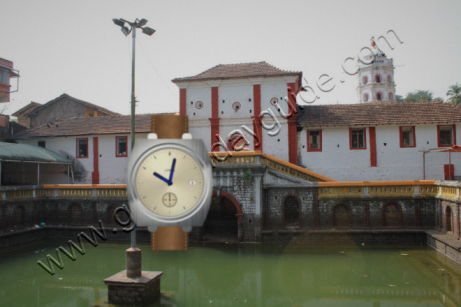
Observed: {"hour": 10, "minute": 2}
